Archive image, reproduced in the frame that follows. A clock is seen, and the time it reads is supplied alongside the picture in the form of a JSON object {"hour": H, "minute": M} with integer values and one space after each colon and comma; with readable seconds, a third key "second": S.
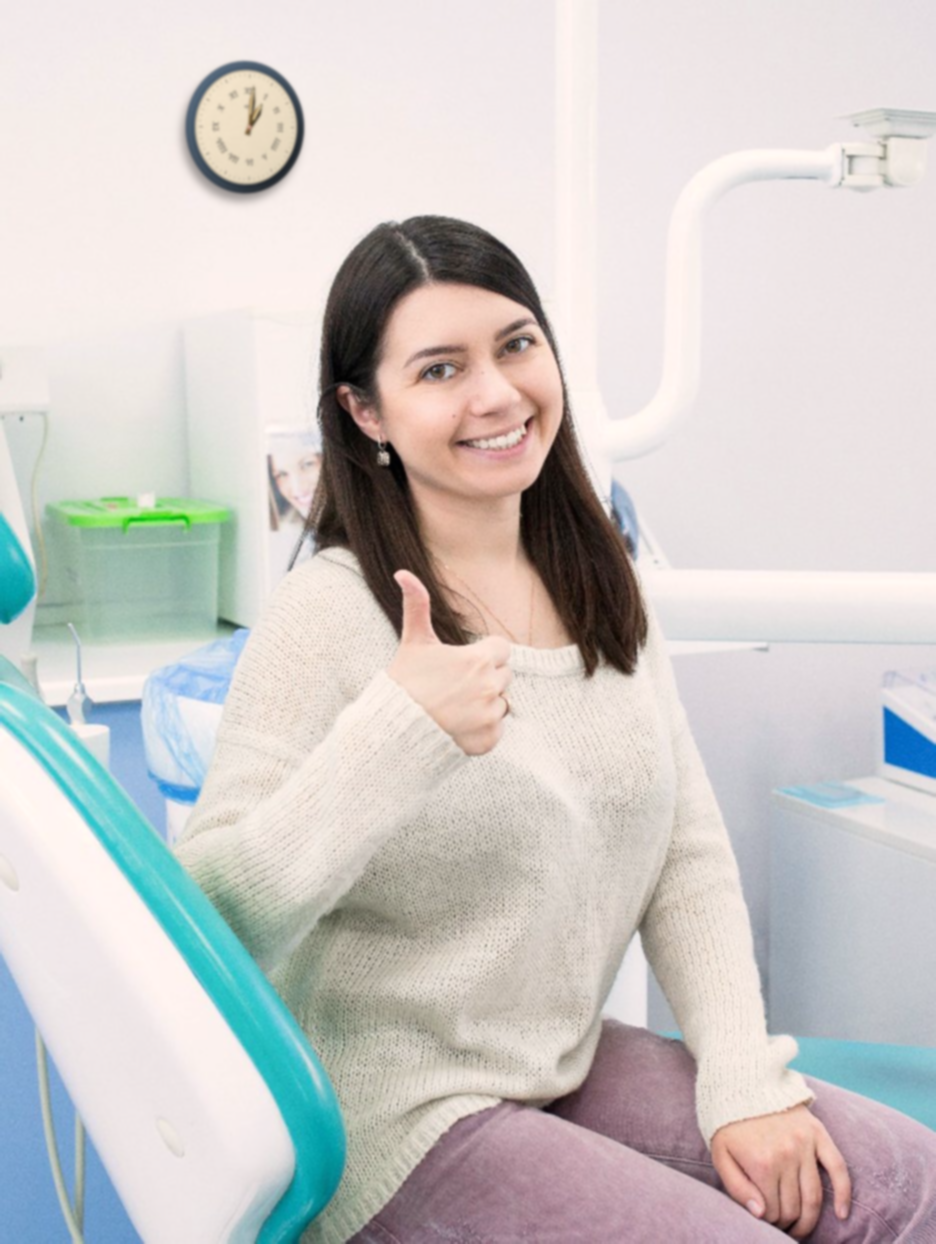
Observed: {"hour": 1, "minute": 1}
